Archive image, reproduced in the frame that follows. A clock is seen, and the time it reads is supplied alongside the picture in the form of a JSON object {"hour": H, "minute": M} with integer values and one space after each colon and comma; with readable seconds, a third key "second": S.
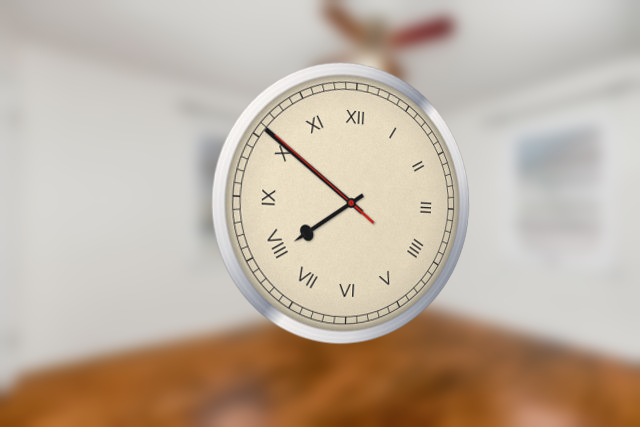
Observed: {"hour": 7, "minute": 50, "second": 51}
